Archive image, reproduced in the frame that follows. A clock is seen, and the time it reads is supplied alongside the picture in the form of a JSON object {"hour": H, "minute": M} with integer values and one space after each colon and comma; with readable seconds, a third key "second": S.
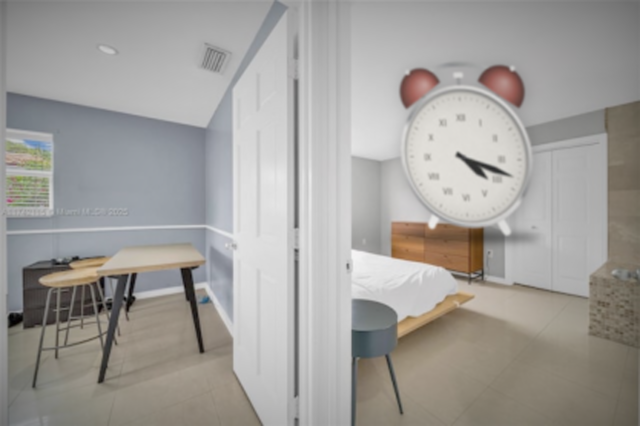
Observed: {"hour": 4, "minute": 18}
